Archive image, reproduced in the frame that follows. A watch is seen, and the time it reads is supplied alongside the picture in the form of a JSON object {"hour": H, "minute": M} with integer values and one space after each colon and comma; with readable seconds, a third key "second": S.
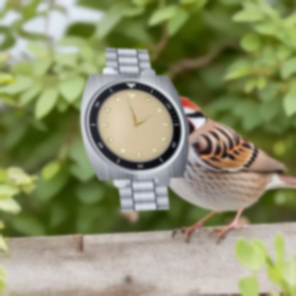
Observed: {"hour": 1, "minute": 58}
